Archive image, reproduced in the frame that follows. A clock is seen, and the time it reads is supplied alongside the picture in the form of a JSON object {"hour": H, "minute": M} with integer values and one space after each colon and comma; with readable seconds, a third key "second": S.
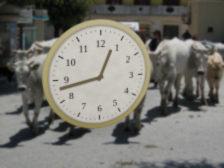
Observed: {"hour": 12, "minute": 43}
